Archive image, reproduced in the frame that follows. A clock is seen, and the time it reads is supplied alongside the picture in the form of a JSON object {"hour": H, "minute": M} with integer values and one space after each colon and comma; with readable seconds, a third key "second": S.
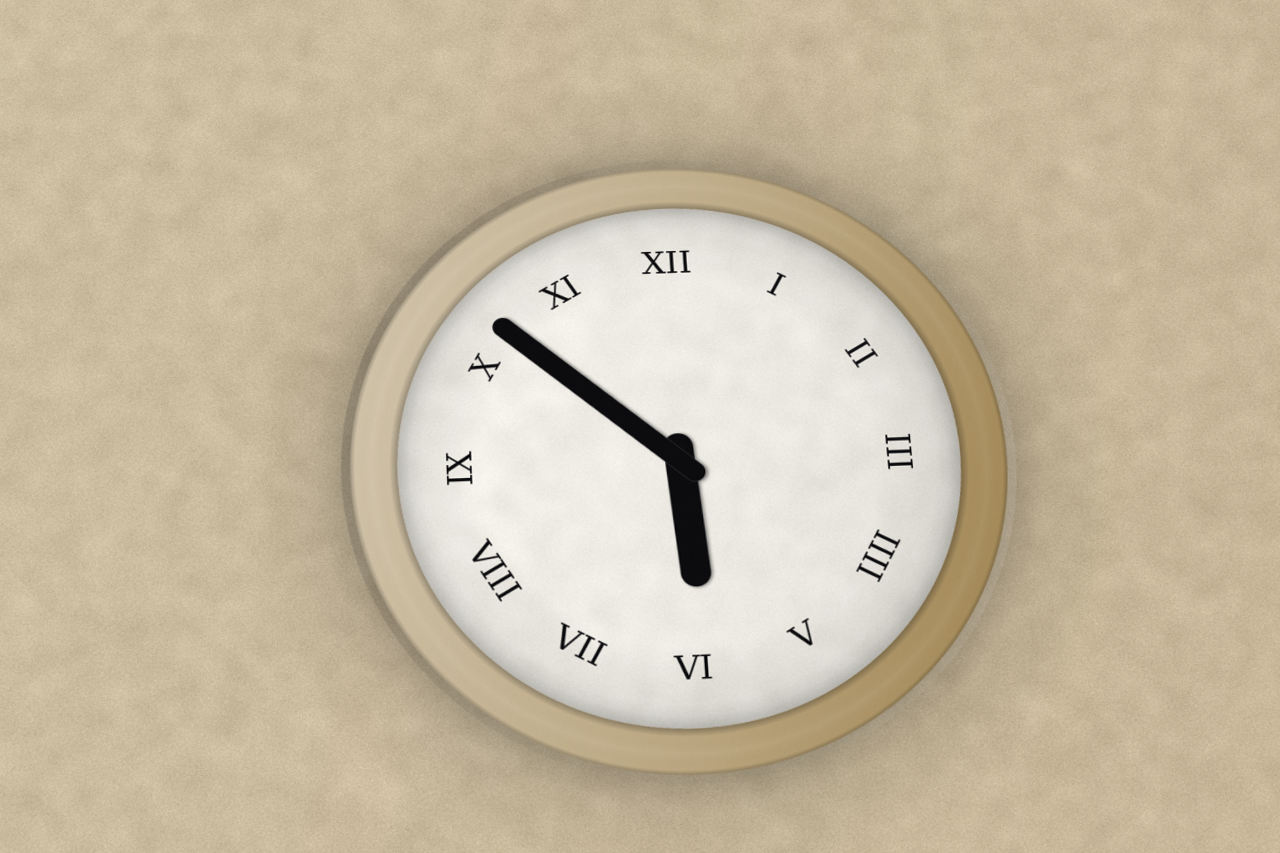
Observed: {"hour": 5, "minute": 52}
